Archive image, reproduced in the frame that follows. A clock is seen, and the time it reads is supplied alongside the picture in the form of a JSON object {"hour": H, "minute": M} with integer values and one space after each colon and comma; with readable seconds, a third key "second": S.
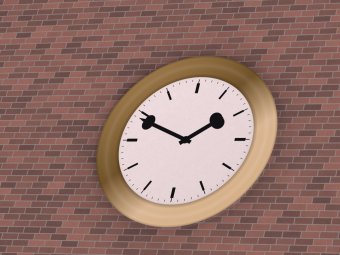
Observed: {"hour": 1, "minute": 49}
